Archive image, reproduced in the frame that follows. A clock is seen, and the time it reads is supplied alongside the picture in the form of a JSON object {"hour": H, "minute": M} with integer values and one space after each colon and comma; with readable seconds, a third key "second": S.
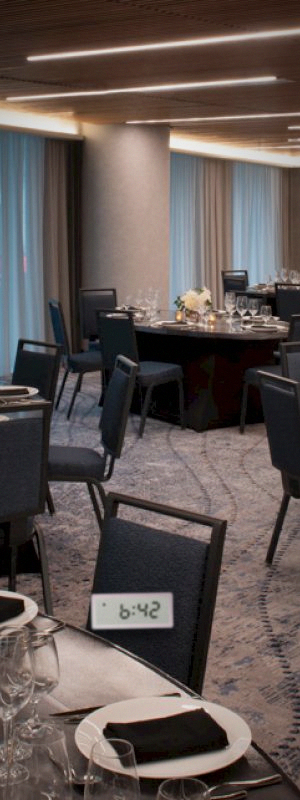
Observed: {"hour": 6, "minute": 42}
